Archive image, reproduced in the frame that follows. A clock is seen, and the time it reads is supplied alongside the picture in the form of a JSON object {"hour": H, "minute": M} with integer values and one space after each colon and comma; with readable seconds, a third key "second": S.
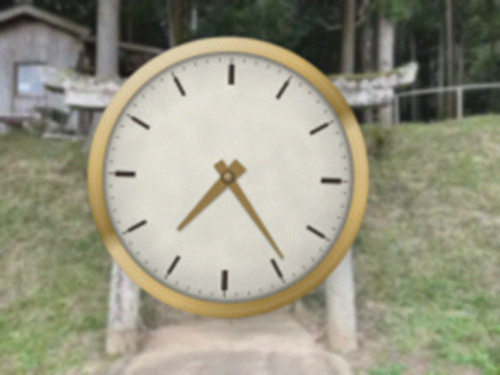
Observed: {"hour": 7, "minute": 24}
